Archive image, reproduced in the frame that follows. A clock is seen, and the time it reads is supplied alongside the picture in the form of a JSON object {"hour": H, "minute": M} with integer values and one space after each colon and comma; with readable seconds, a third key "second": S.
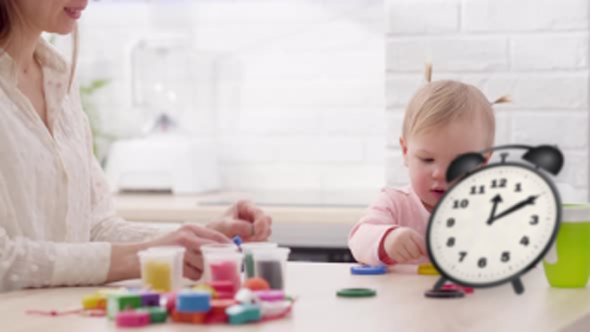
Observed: {"hour": 12, "minute": 10}
